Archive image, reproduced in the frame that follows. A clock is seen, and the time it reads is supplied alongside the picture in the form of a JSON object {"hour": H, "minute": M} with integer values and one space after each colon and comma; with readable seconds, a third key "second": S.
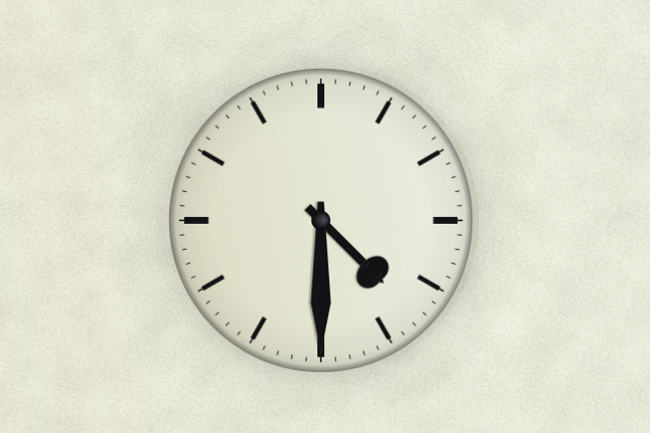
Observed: {"hour": 4, "minute": 30}
